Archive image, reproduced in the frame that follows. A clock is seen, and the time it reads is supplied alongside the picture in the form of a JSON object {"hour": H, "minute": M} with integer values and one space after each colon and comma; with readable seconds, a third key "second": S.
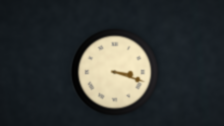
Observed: {"hour": 3, "minute": 18}
